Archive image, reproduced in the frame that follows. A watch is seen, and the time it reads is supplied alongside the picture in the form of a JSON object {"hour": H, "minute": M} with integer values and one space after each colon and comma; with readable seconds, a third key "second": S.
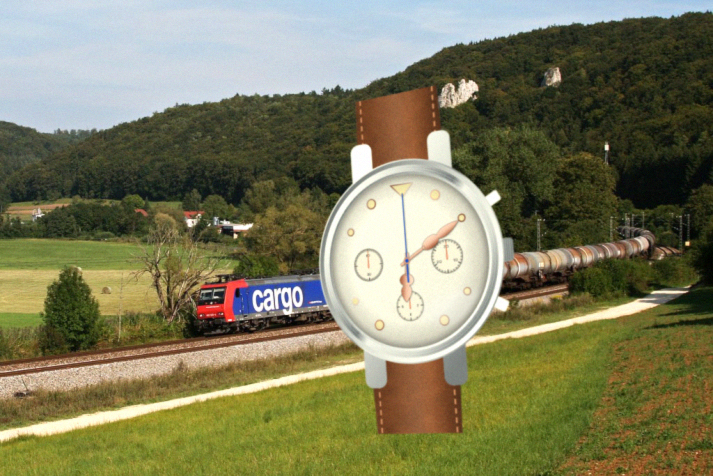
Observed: {"hour": 6, "minute": 10}
